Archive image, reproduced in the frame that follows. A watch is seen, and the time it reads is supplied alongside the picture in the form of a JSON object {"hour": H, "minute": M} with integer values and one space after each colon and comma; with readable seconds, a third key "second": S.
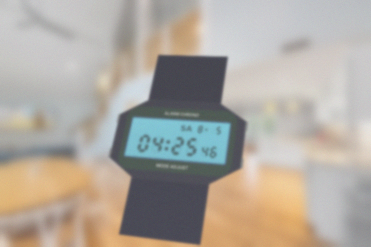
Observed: {"hour": 4, "minute": 25, "second": 46}
